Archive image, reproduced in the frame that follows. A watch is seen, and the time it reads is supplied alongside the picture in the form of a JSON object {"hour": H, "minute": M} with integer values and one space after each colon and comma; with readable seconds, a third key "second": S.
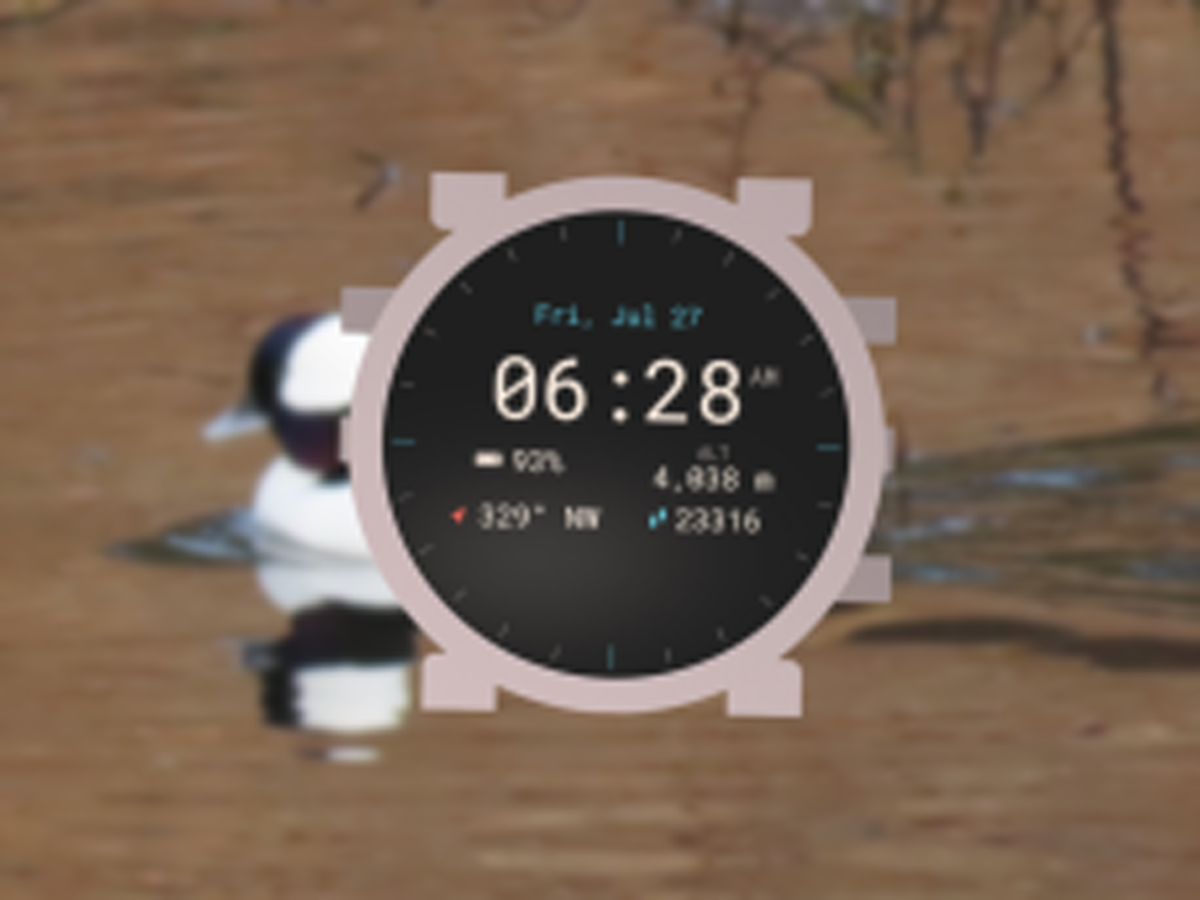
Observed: {"hour": 6, "minute": 28}
